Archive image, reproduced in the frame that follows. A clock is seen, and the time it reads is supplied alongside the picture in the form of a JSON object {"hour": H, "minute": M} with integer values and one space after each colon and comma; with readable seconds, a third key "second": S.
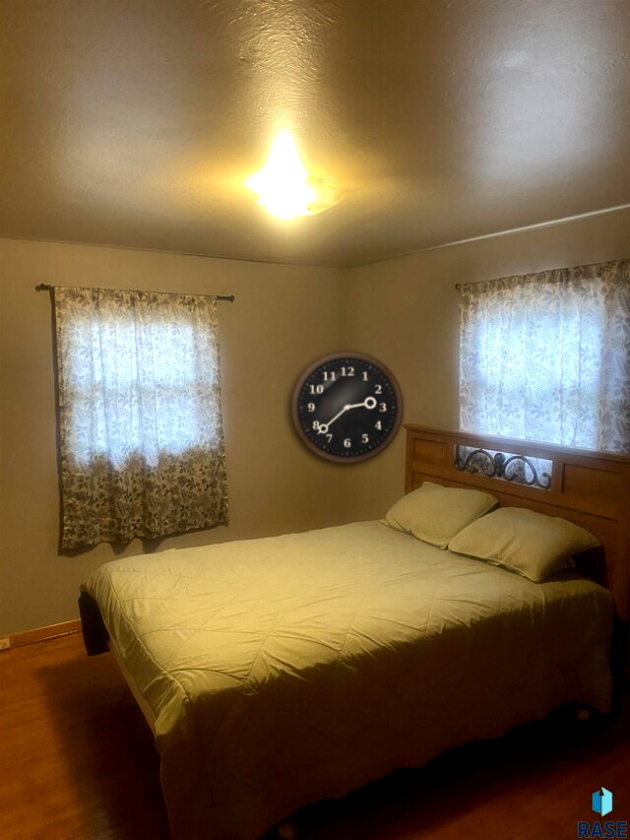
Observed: {"hour": 2, "minute": 38}
